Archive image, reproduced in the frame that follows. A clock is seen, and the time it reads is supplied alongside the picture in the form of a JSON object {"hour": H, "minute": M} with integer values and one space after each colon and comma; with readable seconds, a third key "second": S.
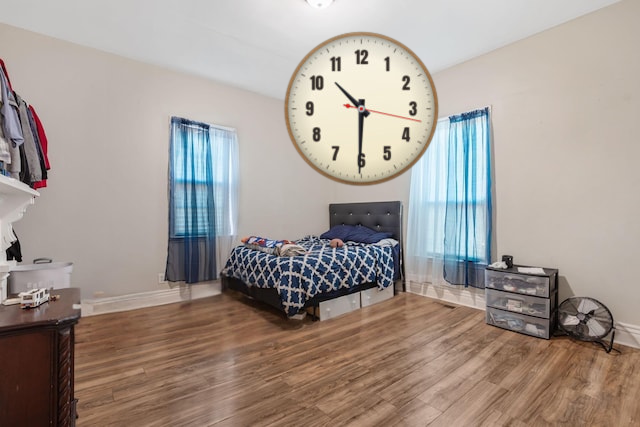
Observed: {"hour": 10, "minute": 30, "second": 17}
